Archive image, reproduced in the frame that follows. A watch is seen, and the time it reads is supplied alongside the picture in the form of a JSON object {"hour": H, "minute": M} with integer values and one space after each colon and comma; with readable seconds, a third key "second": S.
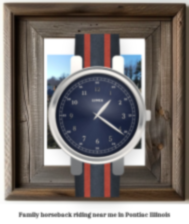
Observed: {"hour": 1, "minute": 21}
